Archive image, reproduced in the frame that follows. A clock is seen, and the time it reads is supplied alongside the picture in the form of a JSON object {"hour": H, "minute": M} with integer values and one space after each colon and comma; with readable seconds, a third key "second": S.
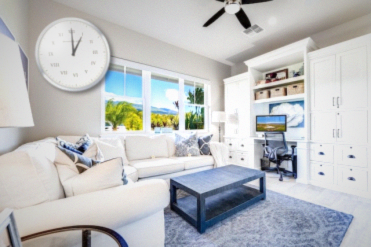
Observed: {"hour": 1, "minute": 0}
